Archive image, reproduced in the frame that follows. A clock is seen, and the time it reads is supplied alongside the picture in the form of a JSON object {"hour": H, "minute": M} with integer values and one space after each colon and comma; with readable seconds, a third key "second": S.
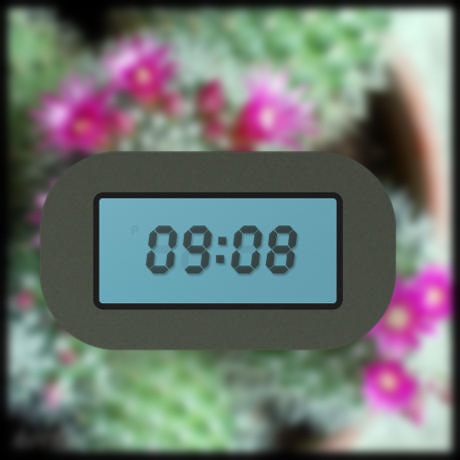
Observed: {"hour": 9, "minute": 8}
